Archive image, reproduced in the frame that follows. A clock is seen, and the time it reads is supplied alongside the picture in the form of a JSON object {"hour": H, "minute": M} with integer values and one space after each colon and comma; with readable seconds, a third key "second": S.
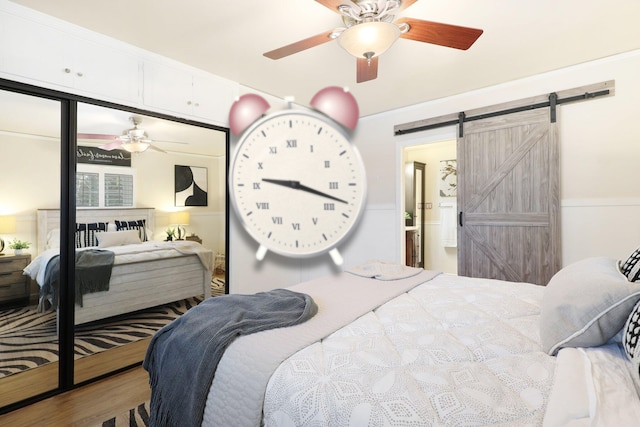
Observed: {"hour": 9, "minute": 18}
